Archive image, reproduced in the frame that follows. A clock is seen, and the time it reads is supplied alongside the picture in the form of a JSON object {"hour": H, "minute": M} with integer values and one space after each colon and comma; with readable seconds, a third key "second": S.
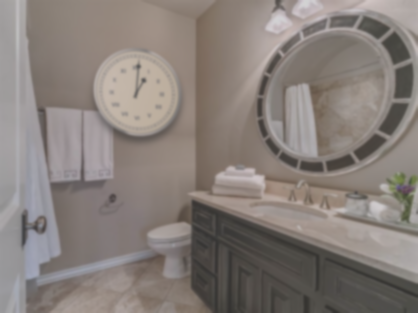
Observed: {"hour": 1, "minute": 1}
